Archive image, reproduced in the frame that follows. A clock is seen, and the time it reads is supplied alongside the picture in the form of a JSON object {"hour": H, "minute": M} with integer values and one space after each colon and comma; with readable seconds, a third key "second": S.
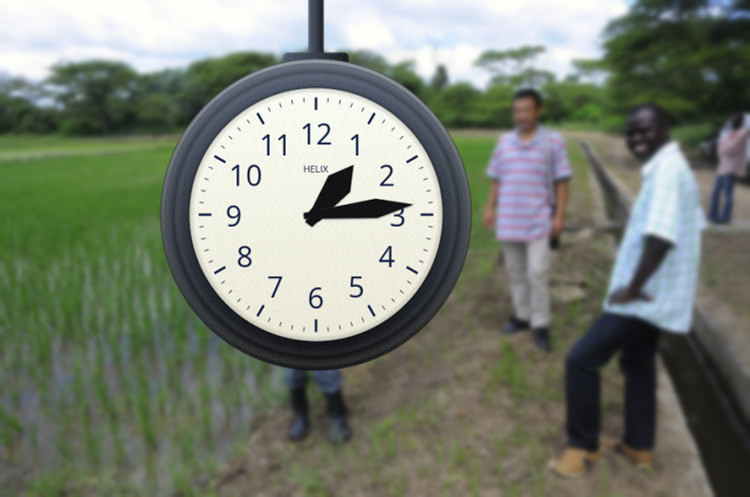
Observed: {"hour": 1, "minute": 14}
